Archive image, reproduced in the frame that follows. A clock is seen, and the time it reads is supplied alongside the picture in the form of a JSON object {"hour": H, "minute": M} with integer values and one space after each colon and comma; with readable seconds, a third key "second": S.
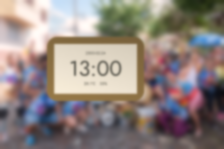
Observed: {"hour": 13, "minute": 0}
